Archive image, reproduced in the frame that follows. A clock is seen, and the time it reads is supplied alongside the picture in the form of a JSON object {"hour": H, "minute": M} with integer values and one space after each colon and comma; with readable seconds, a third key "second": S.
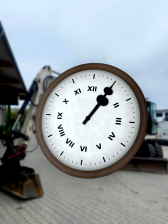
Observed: {"hour": 1, "minute": 5}
